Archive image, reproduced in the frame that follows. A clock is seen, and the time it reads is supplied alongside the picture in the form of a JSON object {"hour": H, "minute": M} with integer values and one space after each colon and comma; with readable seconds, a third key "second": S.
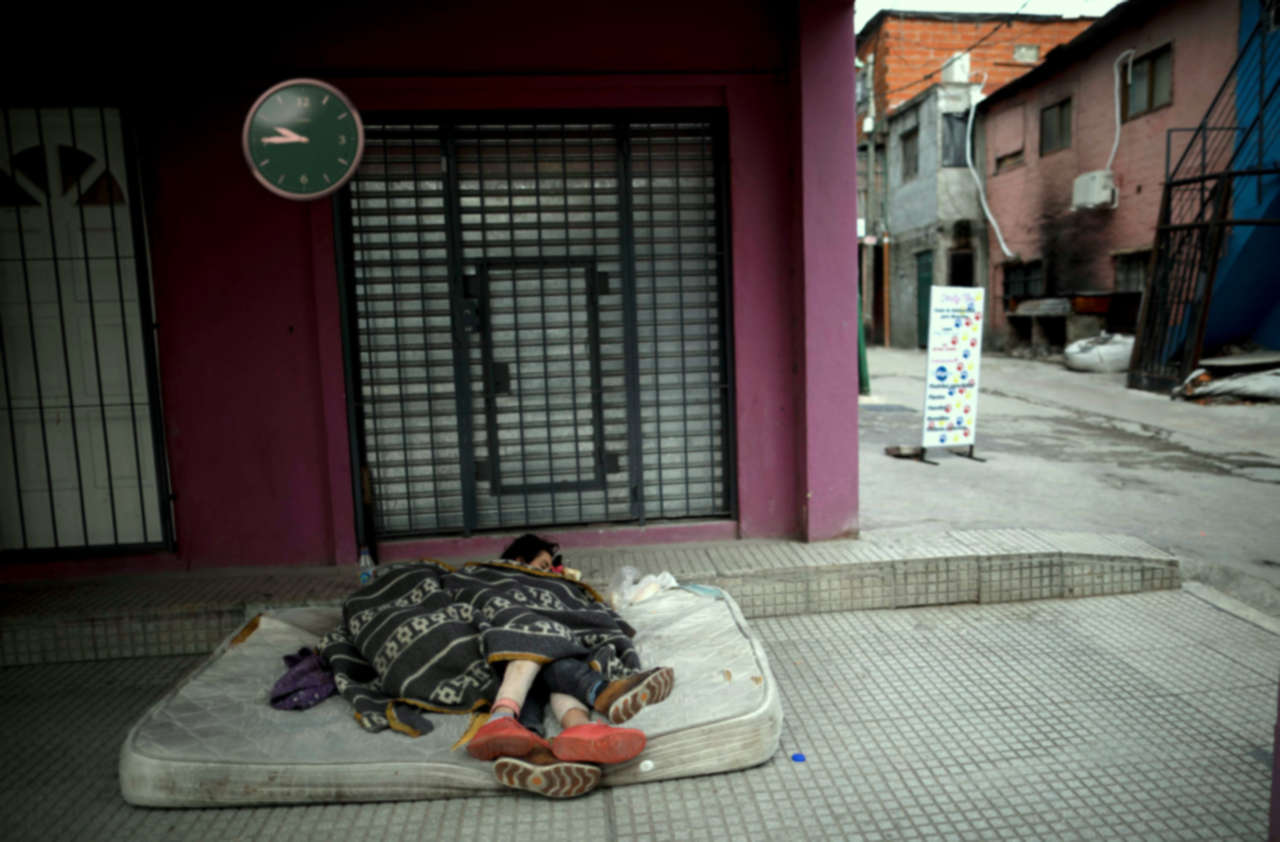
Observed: {"hour": 9, "minute": 45}
